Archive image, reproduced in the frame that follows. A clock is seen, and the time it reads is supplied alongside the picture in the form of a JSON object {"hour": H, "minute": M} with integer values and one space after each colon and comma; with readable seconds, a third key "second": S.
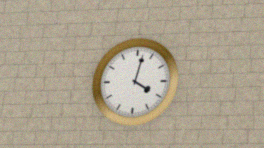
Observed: {"hour": 4, "minute": 2}
